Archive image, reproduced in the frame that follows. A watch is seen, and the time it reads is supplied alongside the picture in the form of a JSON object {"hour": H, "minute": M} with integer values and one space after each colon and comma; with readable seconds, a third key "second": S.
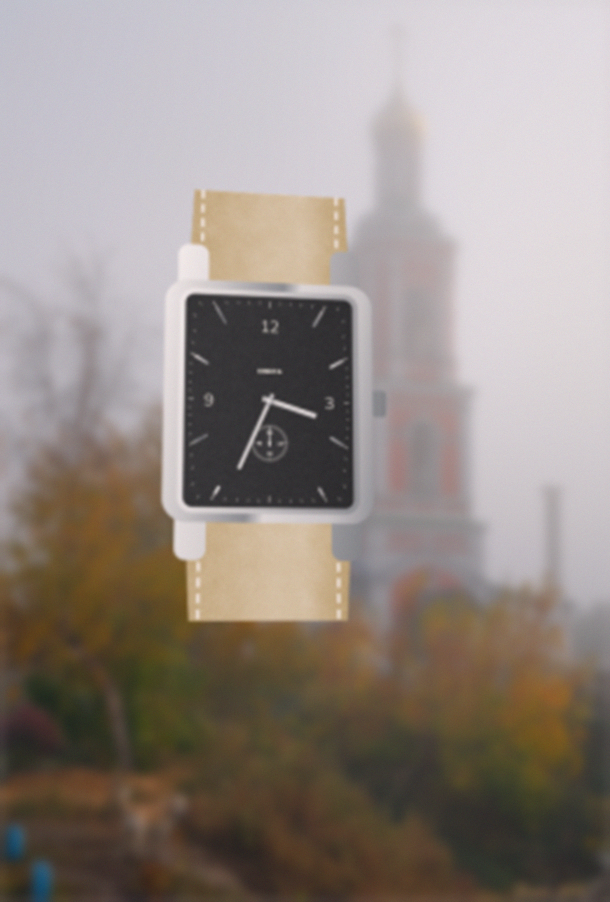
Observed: {"hour": 3, "minute": 34}
